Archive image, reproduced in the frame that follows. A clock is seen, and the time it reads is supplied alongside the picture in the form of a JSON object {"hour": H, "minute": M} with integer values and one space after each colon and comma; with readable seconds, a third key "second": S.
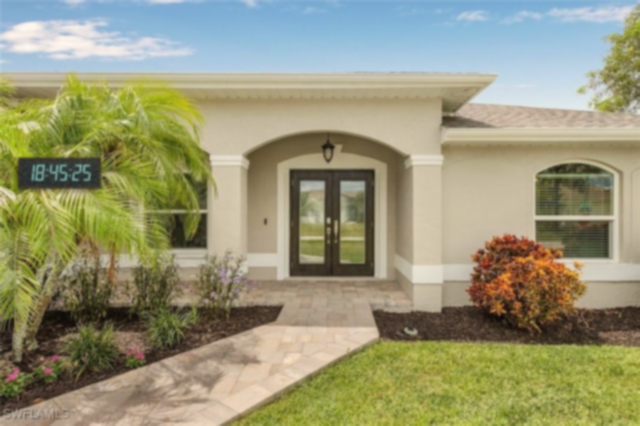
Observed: {"hour": 18, "minute": 45, "second": 25}
